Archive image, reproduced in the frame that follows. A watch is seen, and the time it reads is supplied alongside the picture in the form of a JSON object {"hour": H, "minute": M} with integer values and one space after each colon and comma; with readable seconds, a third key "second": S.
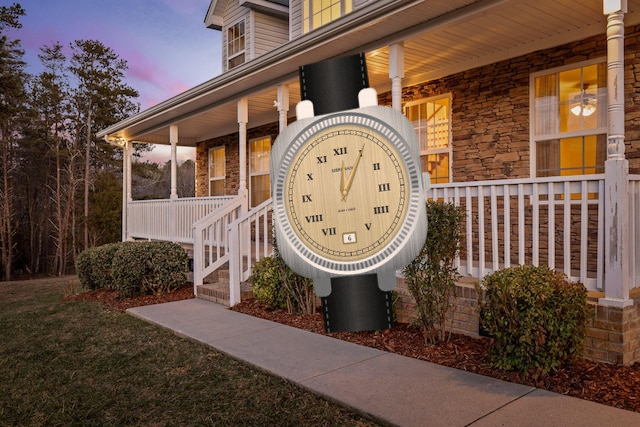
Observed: {"hour": 12, "minute": 5}
